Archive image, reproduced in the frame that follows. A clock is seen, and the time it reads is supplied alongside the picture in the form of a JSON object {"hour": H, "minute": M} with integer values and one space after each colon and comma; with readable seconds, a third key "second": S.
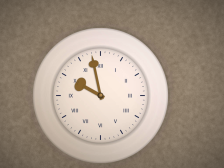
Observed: {"hour": 9, "minute": 58}
